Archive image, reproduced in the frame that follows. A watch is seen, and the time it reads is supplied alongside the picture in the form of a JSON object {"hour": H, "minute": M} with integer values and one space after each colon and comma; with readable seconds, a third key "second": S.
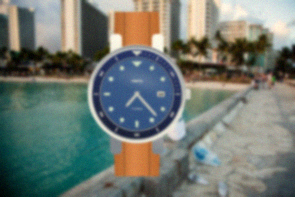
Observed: {"hour": 7, "minute": 23}
